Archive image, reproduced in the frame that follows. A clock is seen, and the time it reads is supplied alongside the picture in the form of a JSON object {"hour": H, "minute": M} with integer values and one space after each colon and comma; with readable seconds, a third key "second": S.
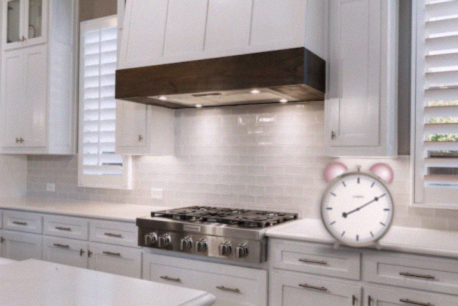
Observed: {"hour": 8, "minute": 10}
